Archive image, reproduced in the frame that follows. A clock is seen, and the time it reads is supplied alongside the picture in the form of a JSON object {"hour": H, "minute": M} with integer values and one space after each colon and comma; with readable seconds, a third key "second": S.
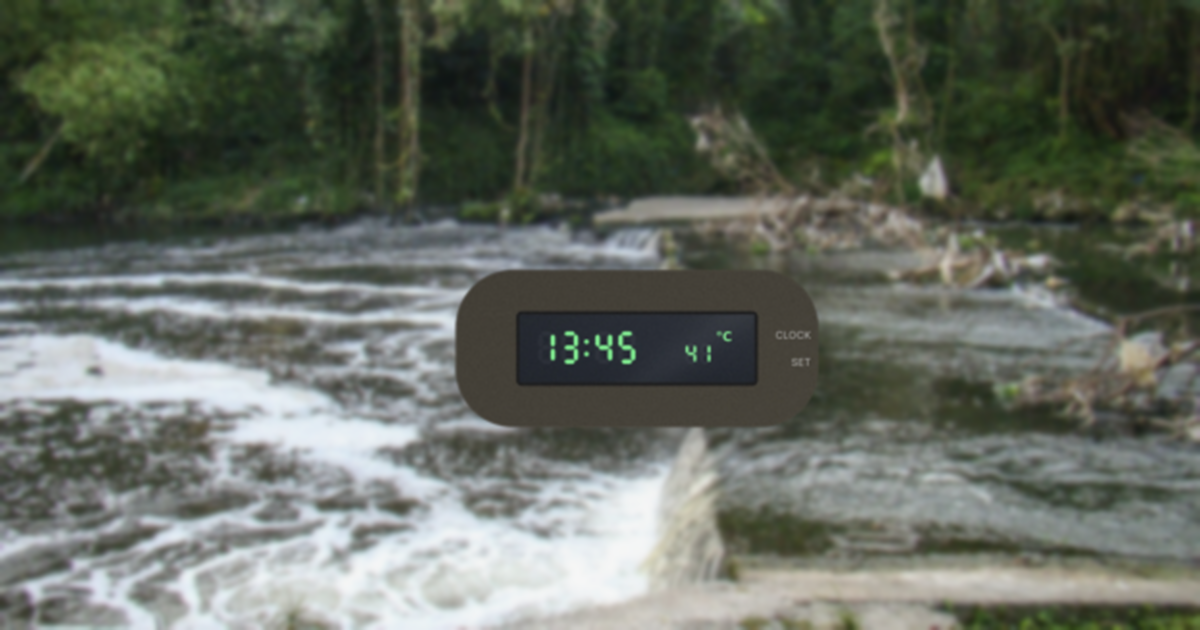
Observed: {"hour": 13, "minute": 45}
